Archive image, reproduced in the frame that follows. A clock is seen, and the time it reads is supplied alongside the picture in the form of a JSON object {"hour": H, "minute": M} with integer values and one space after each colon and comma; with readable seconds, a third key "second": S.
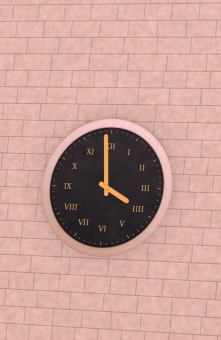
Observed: {"hour": 3, "minute": 59}
